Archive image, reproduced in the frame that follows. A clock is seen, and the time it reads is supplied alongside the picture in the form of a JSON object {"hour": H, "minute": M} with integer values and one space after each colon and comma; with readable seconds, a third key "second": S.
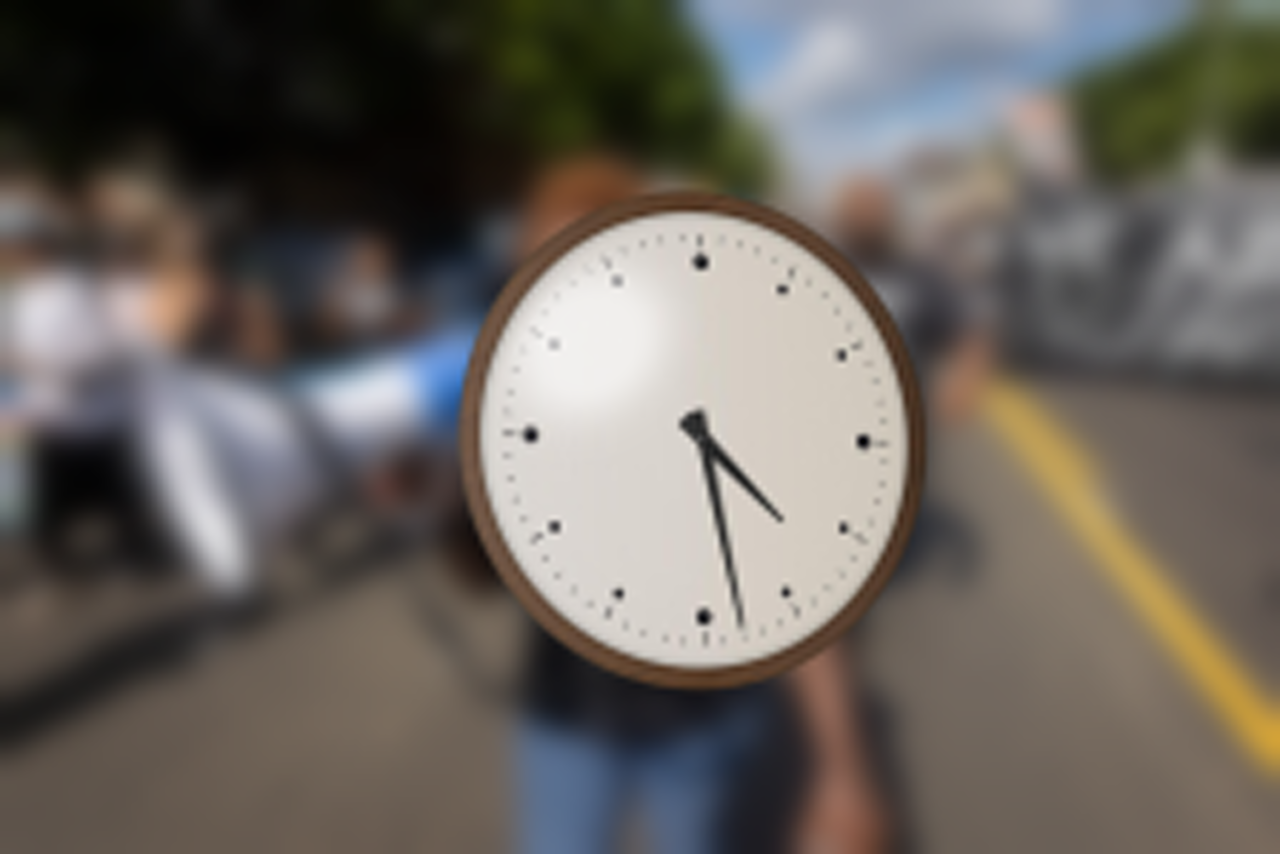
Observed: {"hour": 4, "minute": 28}
